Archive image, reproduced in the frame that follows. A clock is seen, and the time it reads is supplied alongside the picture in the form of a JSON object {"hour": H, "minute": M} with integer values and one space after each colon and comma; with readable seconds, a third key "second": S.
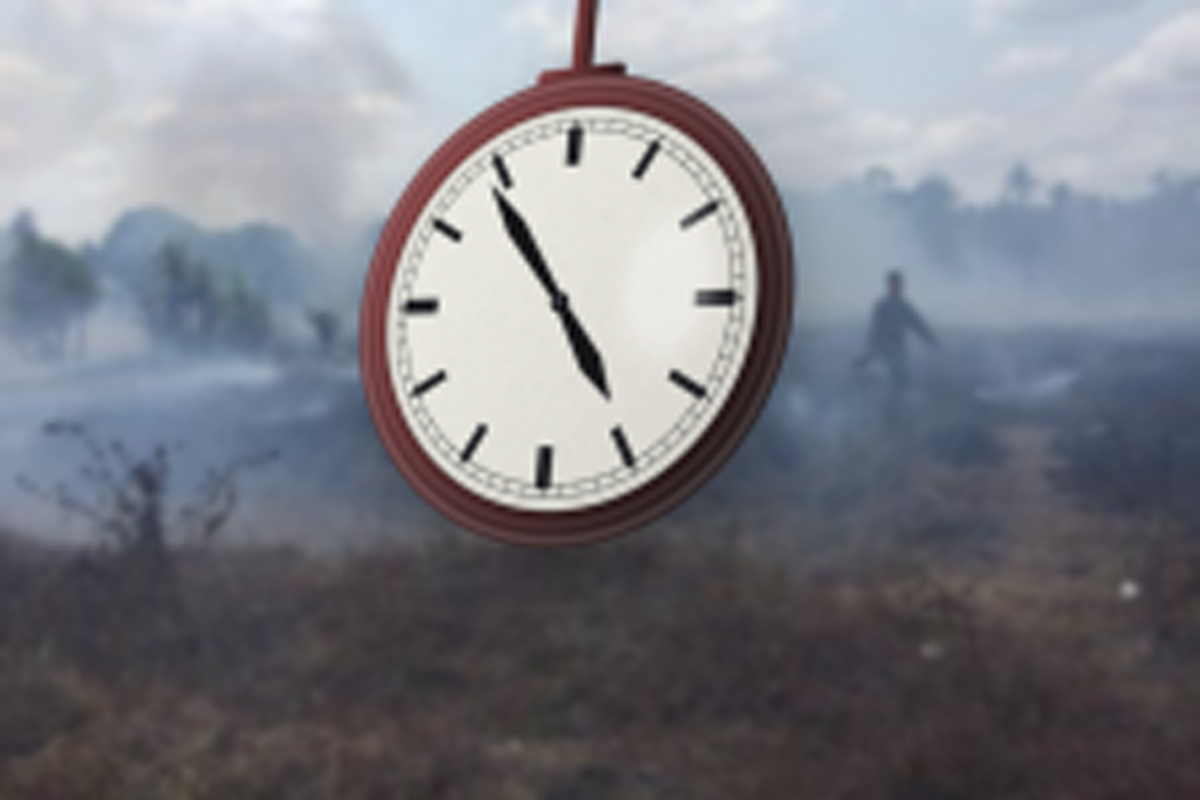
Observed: {"hour": 4, "minute": 54}
